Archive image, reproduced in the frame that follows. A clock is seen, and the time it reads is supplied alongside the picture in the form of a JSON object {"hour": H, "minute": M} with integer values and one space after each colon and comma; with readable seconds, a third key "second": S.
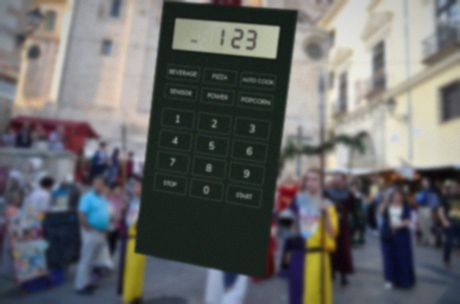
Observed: {"hour": 1, "minute": 23}
